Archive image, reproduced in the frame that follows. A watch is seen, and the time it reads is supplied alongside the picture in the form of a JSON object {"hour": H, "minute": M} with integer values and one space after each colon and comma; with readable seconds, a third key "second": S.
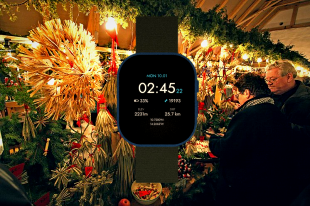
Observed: {"hour": 2, "minute": 45}
